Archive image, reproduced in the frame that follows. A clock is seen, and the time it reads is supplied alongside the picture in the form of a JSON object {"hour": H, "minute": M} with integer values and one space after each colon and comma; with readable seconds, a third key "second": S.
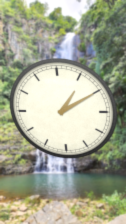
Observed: {"hour": 1, "minute": 10}
